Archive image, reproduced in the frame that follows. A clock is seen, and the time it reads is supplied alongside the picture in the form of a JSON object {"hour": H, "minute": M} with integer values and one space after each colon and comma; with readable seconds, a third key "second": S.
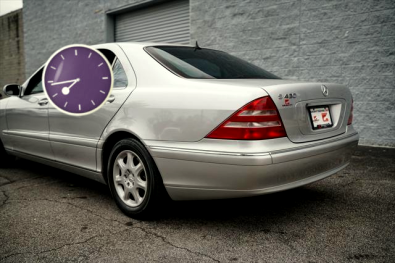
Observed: {"hour": 7, "minute": 44}
